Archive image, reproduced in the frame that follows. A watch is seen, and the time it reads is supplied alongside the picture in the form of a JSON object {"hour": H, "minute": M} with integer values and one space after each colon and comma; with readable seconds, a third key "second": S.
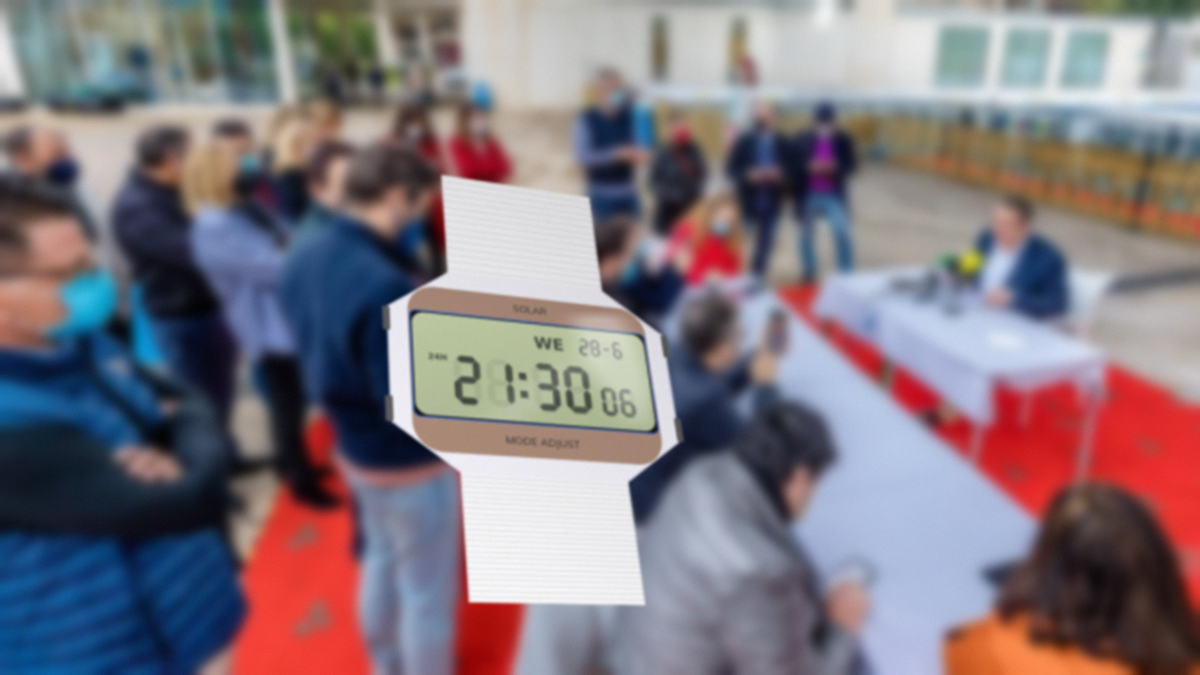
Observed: {"hour": 21, "minute": 30, "second": 6}
